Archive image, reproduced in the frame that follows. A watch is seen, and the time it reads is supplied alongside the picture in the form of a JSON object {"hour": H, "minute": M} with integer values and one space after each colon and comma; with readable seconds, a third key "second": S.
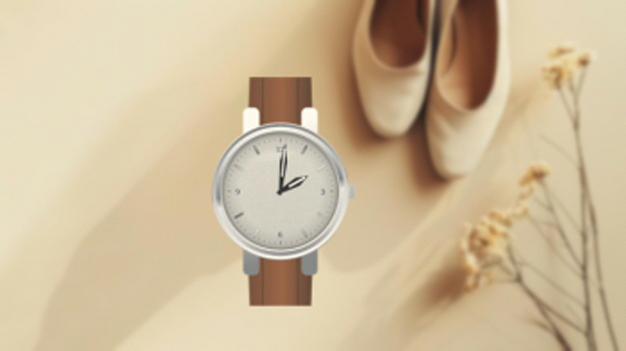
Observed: {"hour": 2, "minute": 1}
